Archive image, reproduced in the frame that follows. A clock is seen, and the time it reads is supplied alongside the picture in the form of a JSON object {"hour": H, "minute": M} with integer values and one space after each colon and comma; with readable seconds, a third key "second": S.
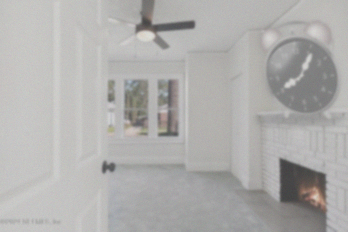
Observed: {"hour": 8, "minute": 6}
